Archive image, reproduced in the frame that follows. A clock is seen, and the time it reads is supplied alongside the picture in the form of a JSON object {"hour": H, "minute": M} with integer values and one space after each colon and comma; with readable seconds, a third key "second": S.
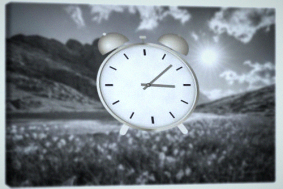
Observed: {"hour": 3, "minute": 8}
